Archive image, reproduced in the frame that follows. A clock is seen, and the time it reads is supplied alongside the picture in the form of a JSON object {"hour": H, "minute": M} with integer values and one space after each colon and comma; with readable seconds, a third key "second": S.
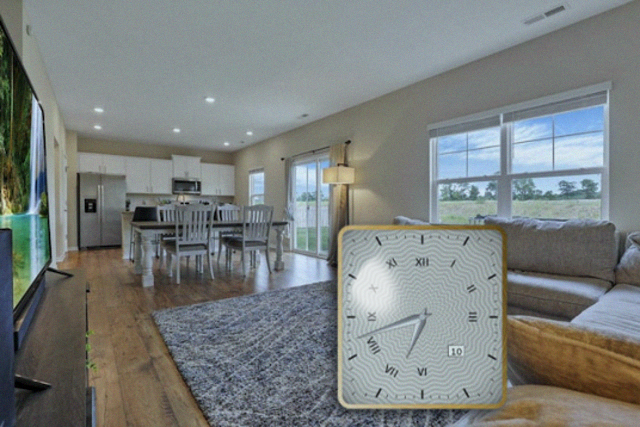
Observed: {"hour": 6, "minute": 42}
